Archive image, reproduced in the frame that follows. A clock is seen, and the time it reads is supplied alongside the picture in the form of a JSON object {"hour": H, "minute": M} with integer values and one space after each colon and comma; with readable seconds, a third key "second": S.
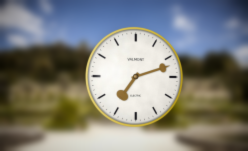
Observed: {"hour": 7, "minute": 12}
